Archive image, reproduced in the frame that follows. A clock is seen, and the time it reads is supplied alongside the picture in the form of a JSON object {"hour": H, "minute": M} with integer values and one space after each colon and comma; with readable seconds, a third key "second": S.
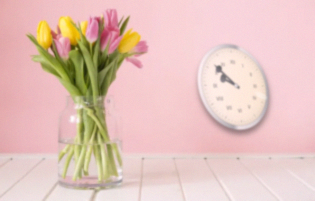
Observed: {"hour": 9, "minute": 52}
